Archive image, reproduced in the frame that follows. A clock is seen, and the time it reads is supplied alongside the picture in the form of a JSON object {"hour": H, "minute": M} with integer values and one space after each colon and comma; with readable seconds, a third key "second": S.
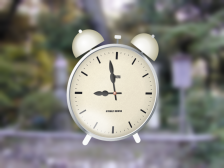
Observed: {"hour": 8, "minute": 58}
